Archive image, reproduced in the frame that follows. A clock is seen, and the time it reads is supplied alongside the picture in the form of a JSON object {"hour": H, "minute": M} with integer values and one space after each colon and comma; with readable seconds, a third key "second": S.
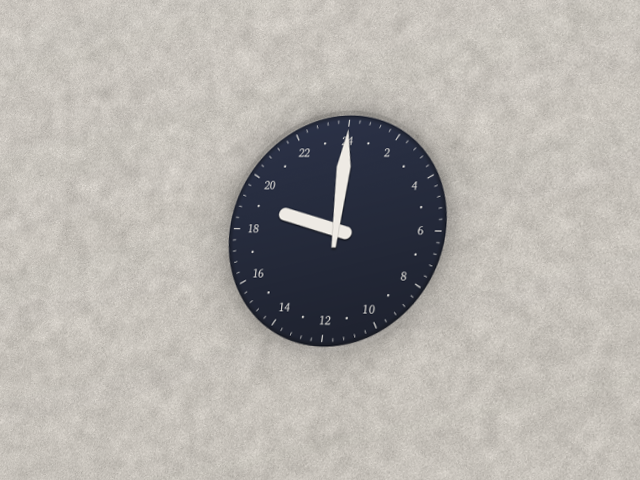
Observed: {"hour": 19, "minute": 0}
